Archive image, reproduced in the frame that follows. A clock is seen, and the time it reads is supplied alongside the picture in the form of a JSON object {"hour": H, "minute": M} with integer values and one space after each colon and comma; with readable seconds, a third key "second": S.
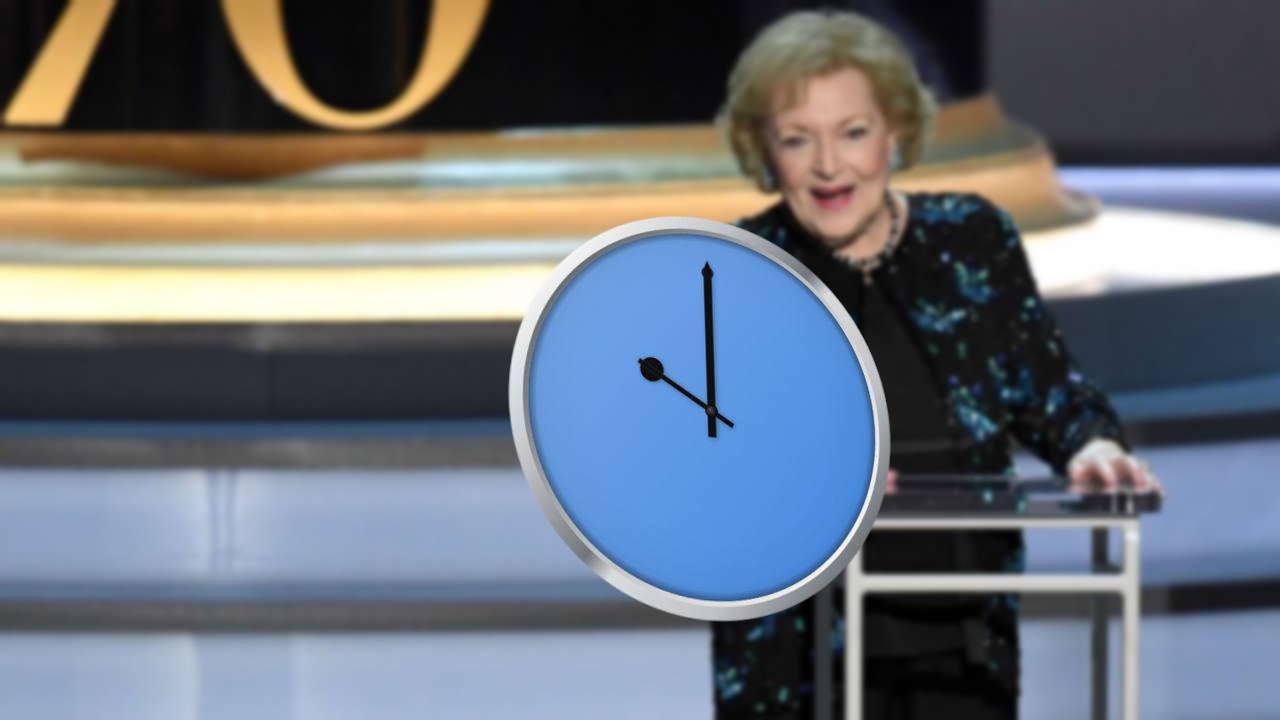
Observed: {"hour": 10, "minute": 0}
